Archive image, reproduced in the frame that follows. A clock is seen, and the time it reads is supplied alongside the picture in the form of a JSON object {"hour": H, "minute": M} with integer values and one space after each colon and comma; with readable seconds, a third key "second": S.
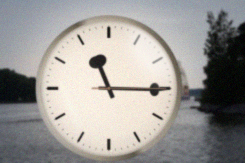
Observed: {"hour": 11, "minute": 15, "second": 15}
